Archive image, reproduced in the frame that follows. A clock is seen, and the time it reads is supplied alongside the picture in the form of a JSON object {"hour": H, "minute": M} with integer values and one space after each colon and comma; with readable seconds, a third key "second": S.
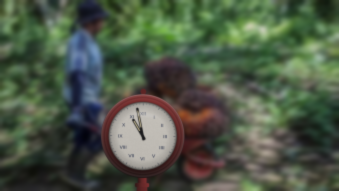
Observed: {"hour": 10, "minute": 58}
